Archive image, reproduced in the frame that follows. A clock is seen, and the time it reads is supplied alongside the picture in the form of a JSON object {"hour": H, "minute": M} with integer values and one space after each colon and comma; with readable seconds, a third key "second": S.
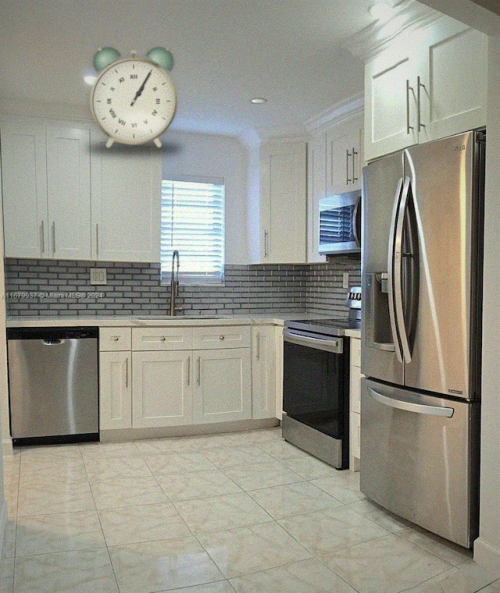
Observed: {"hour": 1, "minute": 5}
